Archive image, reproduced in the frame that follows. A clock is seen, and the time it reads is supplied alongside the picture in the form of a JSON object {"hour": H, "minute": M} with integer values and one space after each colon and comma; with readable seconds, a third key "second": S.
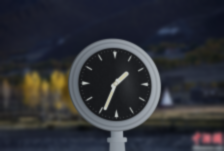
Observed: {"hour": 1, "minute": 34}
